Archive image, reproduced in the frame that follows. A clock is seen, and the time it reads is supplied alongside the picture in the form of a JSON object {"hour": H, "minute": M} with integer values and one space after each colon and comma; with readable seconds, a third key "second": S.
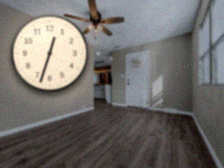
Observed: {"hour": 12, "minute": 33}
